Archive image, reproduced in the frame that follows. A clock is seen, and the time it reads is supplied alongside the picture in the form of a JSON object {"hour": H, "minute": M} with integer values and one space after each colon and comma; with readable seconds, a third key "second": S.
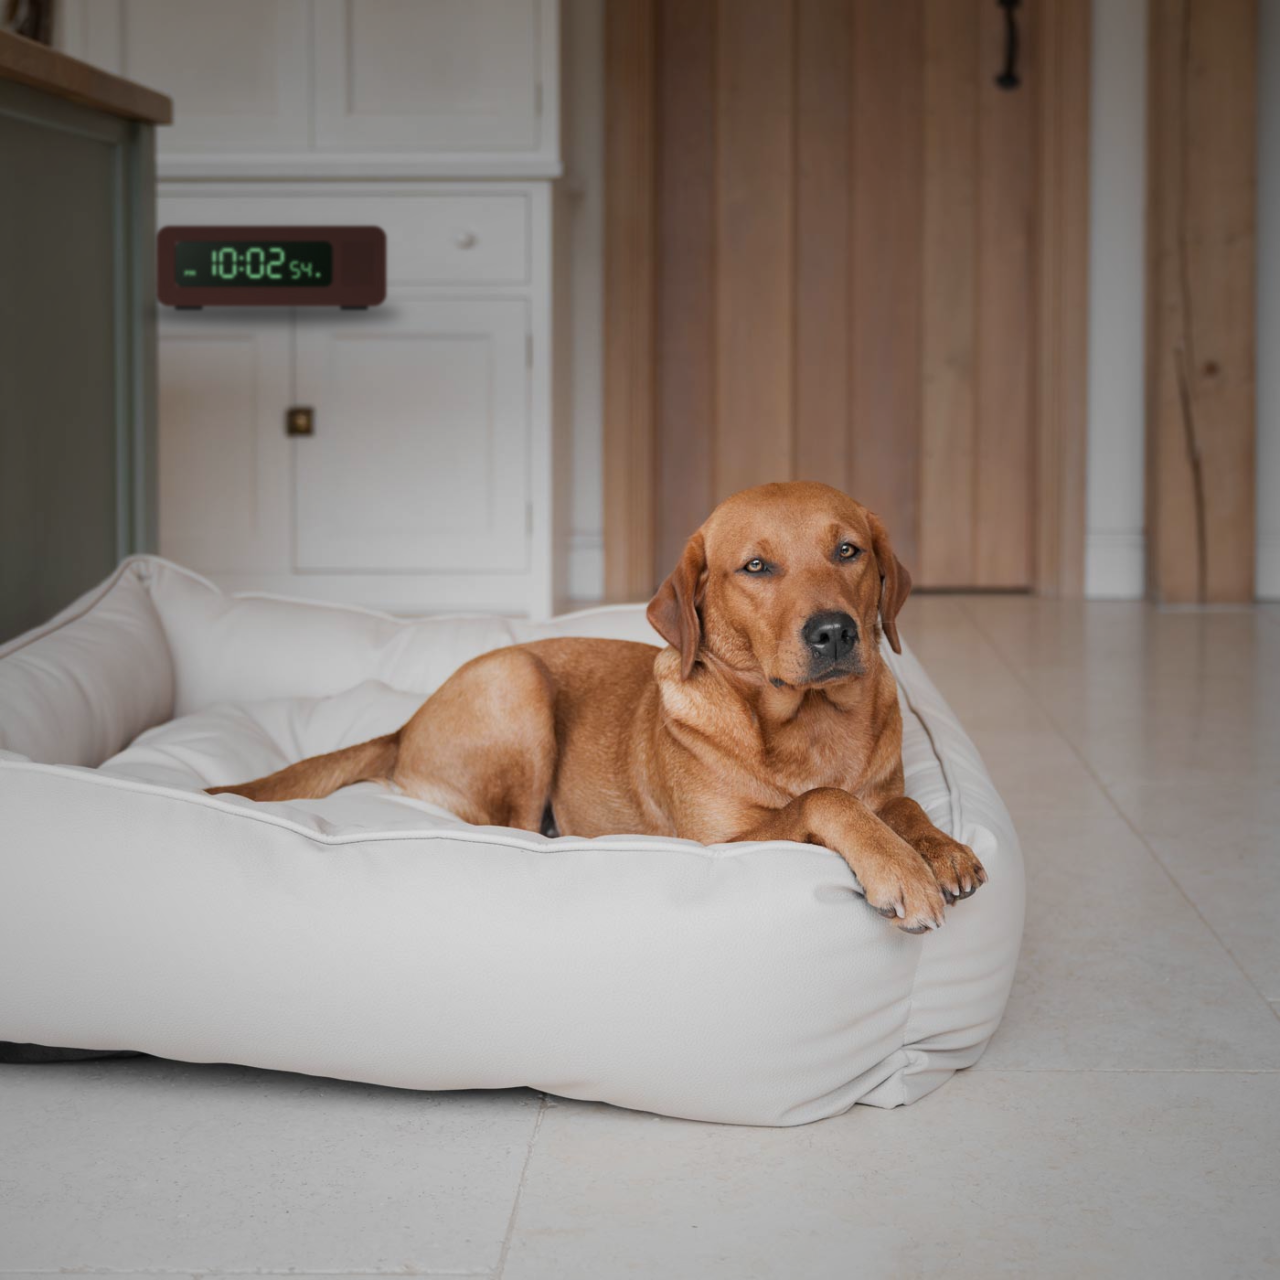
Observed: {"hour": 10, "minute": 2, "second": 54}
